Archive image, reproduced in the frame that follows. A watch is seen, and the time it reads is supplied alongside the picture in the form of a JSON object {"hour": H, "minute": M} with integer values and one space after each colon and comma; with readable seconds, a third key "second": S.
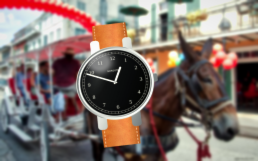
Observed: {"hour": 12, "minute": 49}
